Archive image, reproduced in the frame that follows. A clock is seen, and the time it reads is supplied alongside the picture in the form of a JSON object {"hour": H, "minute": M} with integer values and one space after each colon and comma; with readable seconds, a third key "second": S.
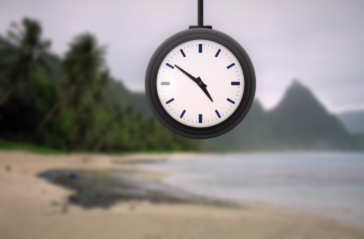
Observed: {"hour": 4, "minute": 51}
